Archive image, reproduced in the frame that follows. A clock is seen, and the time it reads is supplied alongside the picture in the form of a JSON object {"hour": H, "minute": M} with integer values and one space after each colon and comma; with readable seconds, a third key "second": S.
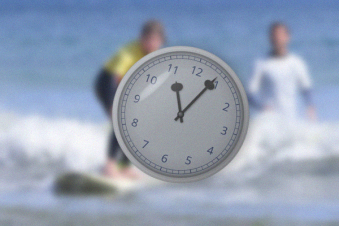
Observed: {"hour": 11, "minute": 4}
